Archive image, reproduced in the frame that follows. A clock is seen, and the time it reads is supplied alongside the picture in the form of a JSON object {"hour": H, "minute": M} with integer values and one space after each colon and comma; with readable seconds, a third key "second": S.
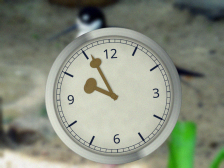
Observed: {"hour": 9, "minute": 56}
